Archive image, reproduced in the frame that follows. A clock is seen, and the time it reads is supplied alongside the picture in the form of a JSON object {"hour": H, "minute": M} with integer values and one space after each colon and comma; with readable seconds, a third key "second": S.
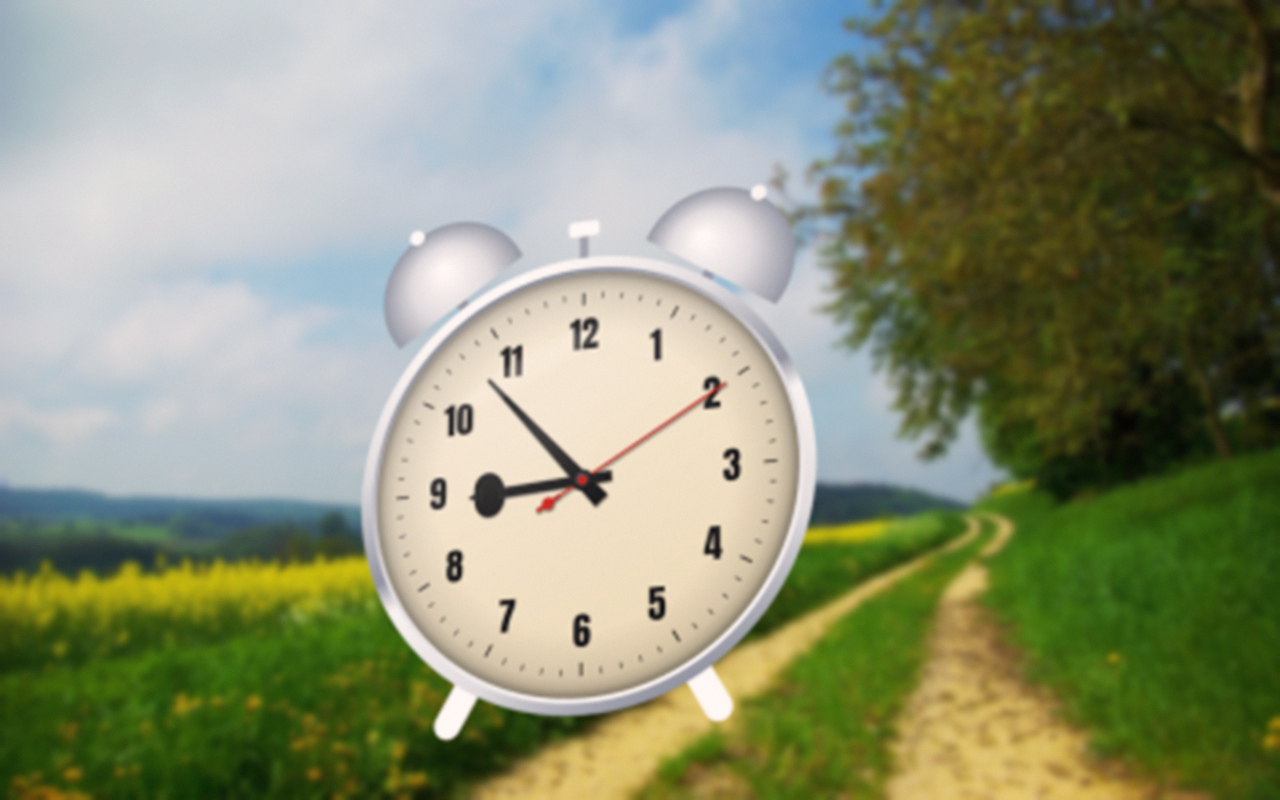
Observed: {"hour": 8, "minute": 53, "second": 10}
